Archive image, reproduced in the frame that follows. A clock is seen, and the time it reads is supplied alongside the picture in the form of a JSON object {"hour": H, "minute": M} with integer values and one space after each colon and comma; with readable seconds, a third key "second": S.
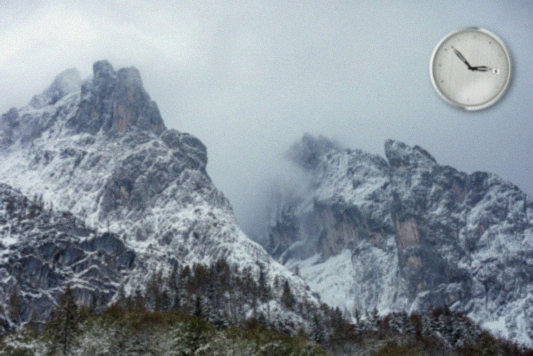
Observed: {"hour": 2, "minute": 52}
